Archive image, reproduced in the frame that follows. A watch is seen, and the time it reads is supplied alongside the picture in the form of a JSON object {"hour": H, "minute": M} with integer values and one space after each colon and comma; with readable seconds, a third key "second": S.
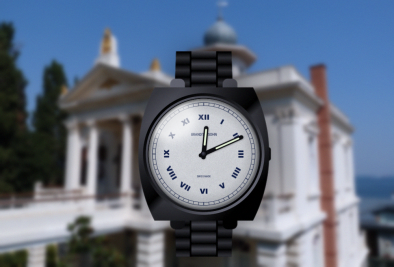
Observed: {"hour": 12, "minute": 11}
